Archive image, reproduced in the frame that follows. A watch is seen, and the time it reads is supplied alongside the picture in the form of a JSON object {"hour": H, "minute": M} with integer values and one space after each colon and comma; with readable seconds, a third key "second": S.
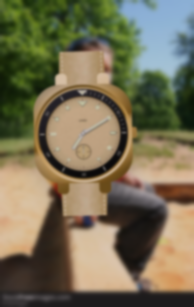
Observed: {"hour": 7, "minute": 10}
